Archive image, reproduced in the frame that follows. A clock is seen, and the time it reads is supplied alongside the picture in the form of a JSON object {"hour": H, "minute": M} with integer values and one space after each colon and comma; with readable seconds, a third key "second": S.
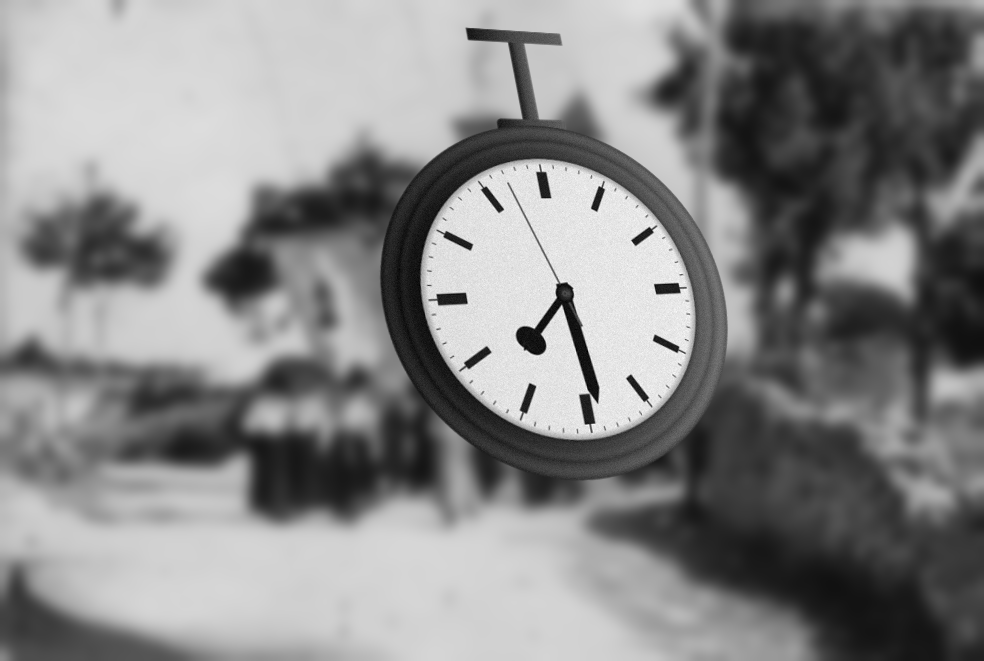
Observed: {"hour": 7, "minute": 28, "second": 57}
